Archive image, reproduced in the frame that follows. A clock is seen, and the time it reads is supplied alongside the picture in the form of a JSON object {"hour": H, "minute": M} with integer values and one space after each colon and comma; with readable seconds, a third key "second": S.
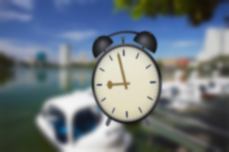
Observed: {"hour": 8, "minute": 58}
